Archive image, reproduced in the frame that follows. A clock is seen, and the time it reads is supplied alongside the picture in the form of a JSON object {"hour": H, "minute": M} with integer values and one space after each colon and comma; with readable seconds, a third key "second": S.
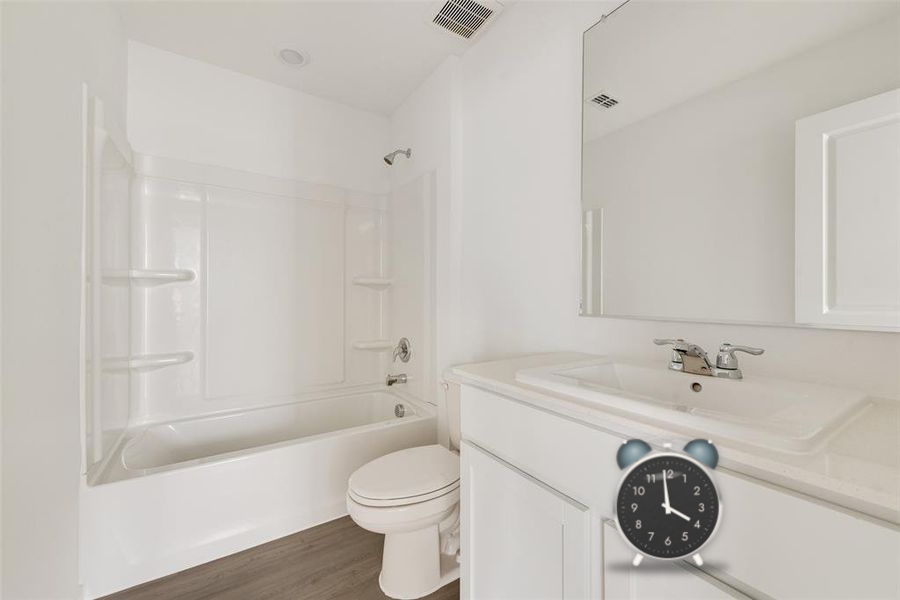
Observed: {"hour": 3, "minute": 59}
